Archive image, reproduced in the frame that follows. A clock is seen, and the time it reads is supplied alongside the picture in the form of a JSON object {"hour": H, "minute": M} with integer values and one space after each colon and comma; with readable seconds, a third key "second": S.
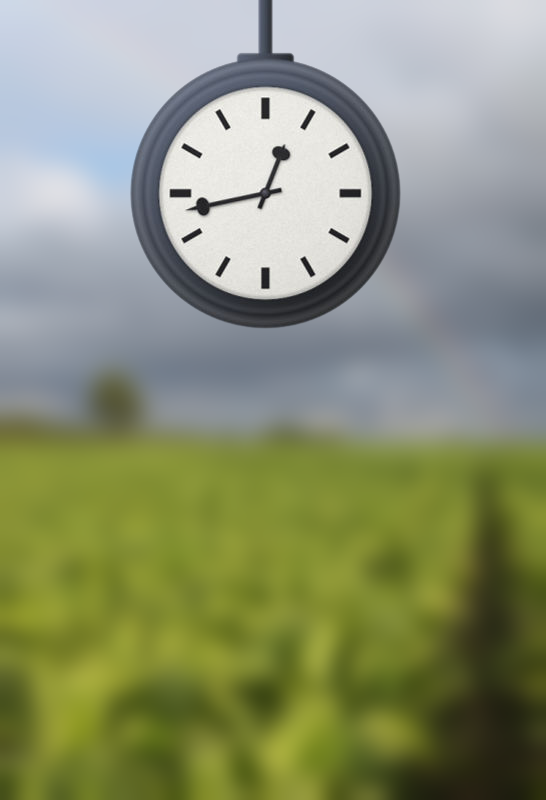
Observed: {"hour": 12, "minute": 43}
